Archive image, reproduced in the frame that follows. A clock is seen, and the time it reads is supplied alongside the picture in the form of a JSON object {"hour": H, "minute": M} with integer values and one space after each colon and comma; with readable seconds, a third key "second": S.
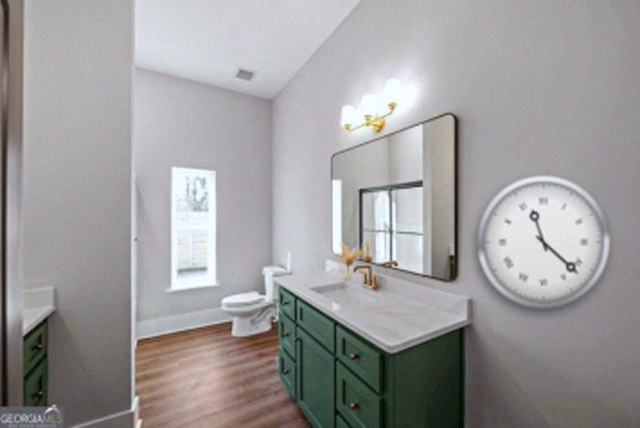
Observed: {"hour": 11, "minute": 22}
